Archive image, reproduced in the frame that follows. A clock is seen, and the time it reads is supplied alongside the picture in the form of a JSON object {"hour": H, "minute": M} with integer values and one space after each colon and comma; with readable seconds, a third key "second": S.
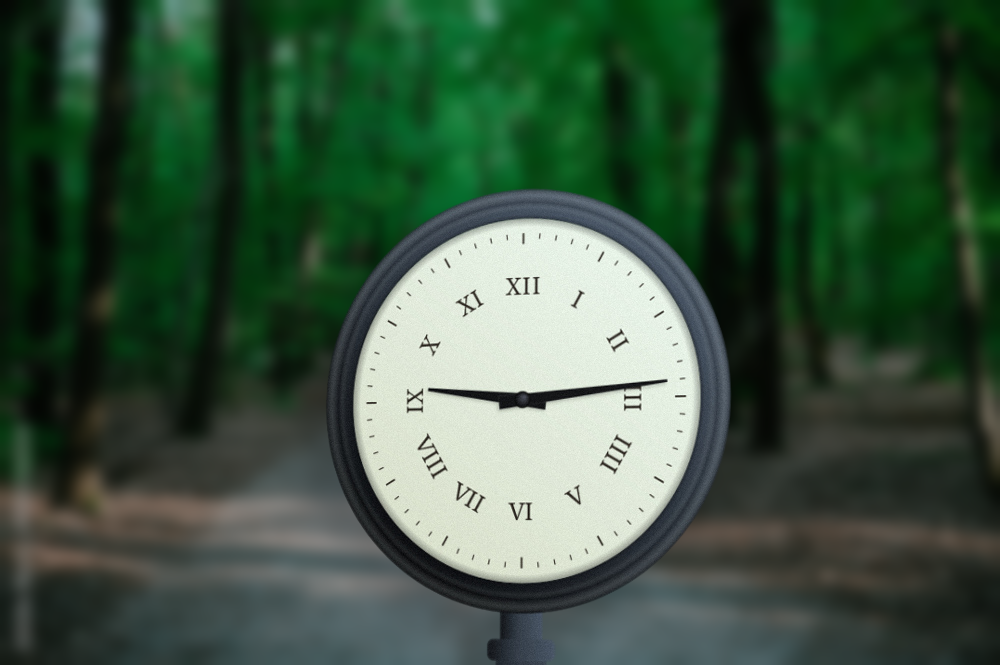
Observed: {"hour": 9, "minute": 14}
